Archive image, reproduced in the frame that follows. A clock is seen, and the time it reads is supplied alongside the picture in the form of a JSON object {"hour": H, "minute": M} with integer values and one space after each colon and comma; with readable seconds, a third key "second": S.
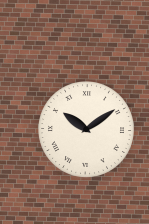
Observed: {"hour": 10, "minute": 9}
